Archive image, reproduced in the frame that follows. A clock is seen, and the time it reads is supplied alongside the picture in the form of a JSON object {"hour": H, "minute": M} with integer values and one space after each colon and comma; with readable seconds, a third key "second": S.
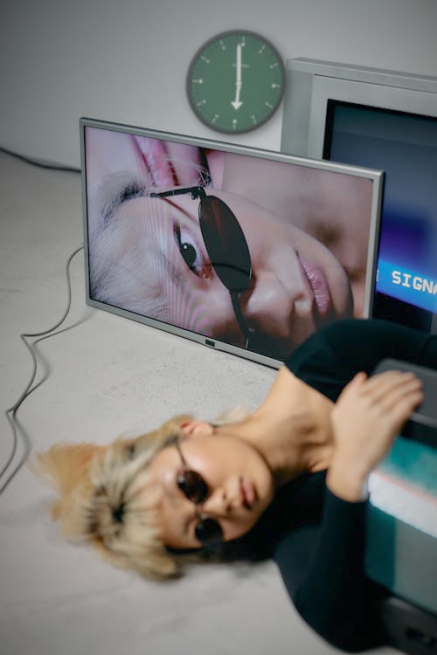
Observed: {"hour": 5, "minute": 59}
